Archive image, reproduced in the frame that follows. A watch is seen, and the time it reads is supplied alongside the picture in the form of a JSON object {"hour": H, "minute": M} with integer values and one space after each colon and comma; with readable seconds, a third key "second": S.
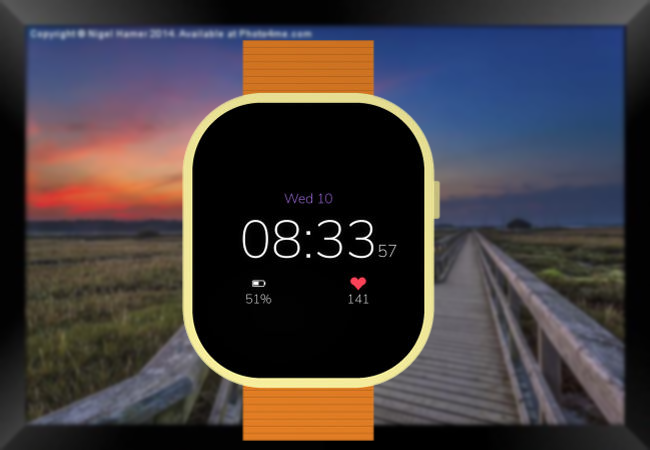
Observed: {"hour": 8, "minute": 33, "second": 57}
